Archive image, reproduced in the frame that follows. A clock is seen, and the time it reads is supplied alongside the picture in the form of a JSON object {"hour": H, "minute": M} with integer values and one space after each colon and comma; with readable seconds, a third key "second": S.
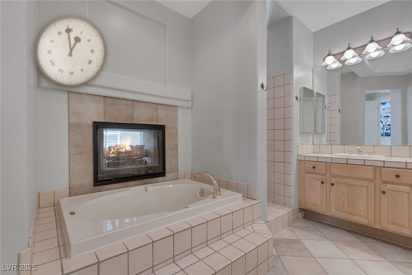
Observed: {"hour": 12, "minute": 59}
